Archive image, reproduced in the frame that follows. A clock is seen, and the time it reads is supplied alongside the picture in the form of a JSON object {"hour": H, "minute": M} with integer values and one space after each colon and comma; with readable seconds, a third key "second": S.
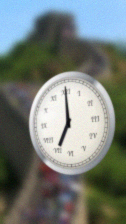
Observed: {"hour": 7, "minute": 0}
